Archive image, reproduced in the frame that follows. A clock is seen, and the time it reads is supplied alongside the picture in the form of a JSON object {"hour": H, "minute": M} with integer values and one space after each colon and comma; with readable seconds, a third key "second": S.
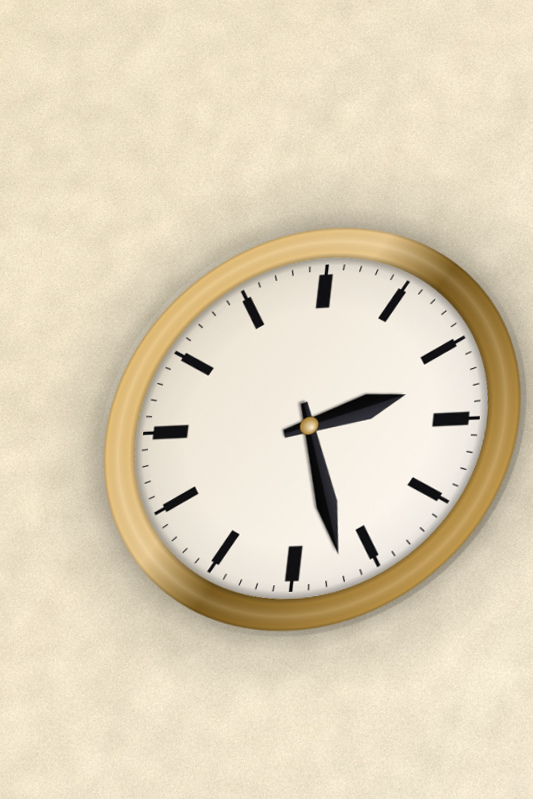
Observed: {"hour": 2, "minute": 27}
